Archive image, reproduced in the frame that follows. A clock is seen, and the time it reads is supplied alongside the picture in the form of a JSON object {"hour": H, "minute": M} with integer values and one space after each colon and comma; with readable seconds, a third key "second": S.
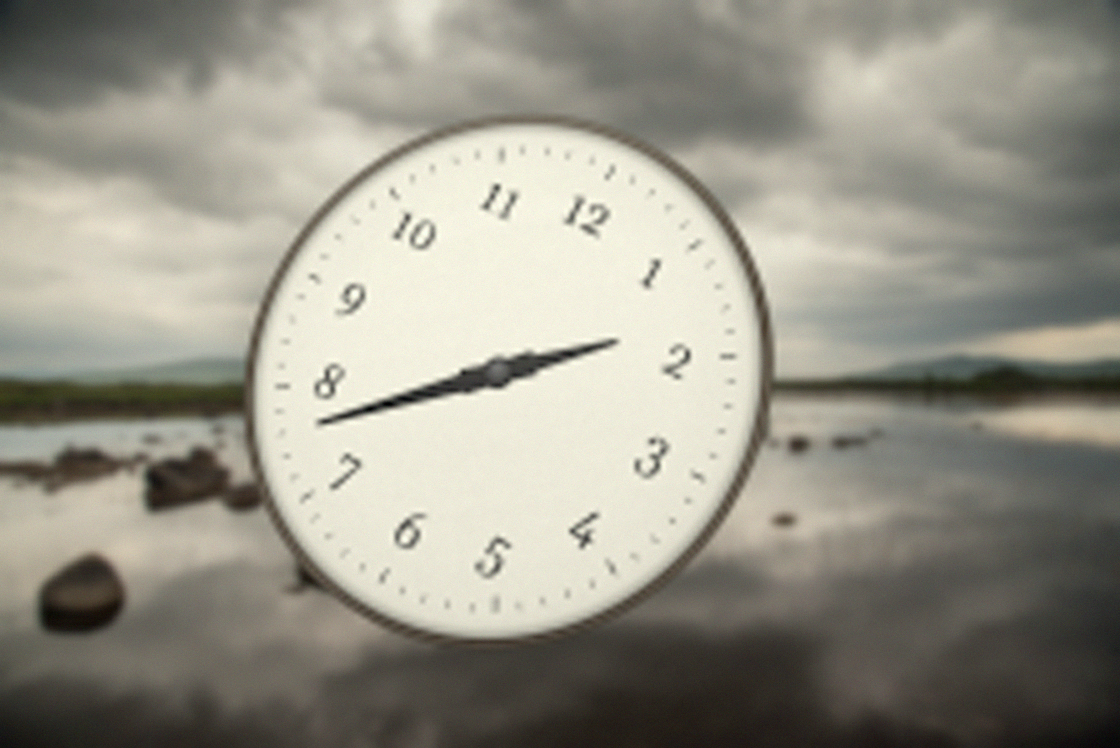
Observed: {"hour": 1, "minute": 38}
